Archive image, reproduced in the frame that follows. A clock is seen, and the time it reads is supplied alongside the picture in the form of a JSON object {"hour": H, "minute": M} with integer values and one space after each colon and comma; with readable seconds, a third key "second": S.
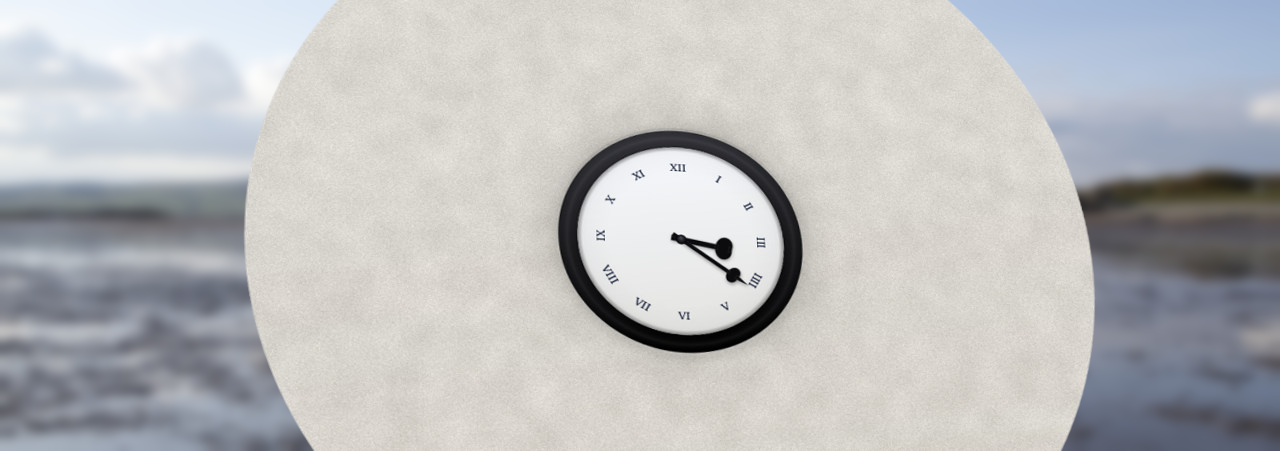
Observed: {"hour": 3, "minute": 21}
